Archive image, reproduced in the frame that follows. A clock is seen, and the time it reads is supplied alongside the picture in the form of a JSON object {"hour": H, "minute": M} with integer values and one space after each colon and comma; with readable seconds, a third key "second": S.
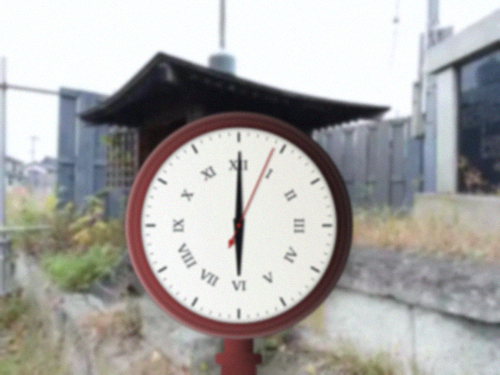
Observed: {"hour": 6, "minute": 0, "second": 4}
